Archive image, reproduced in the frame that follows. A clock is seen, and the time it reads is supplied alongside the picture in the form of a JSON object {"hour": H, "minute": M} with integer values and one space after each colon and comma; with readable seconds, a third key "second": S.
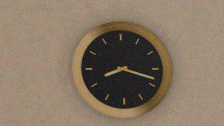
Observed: {"hour": 8, "minute": 18}
